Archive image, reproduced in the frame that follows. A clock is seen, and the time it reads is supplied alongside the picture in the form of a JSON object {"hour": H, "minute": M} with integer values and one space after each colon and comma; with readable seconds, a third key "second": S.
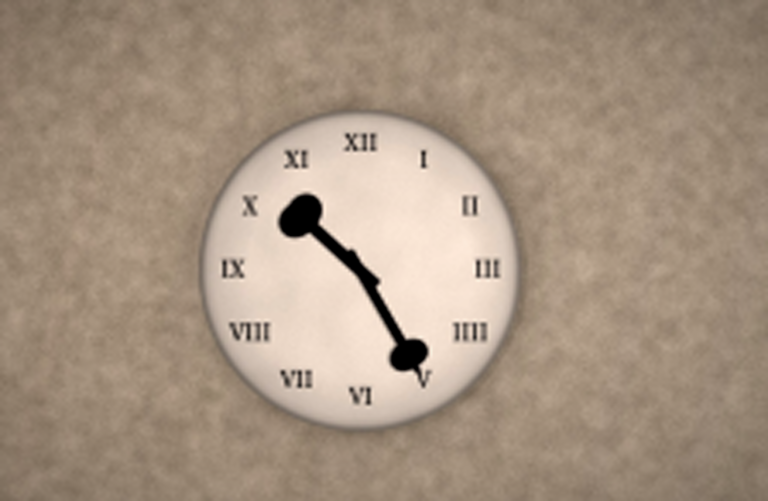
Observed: {"hour": 10, "minute": 25}
